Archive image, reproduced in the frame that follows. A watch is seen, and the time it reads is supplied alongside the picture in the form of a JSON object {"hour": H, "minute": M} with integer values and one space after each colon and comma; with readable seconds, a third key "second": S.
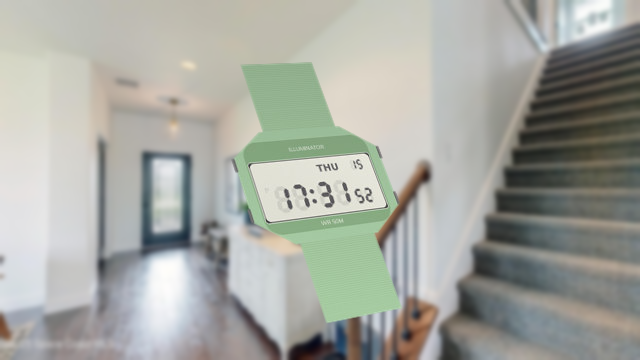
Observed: {"hour": 17, "minute": 31, "second": 52}
